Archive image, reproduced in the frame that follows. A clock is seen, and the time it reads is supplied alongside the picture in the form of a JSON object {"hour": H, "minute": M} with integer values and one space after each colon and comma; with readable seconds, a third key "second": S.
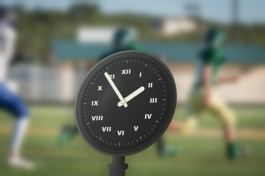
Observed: {"hour": 1, "minute": 54}
